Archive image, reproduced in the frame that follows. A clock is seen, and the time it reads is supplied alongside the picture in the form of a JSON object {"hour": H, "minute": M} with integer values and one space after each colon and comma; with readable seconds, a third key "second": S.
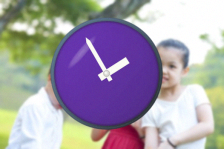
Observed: {"hour": 1, "minute": 55}
